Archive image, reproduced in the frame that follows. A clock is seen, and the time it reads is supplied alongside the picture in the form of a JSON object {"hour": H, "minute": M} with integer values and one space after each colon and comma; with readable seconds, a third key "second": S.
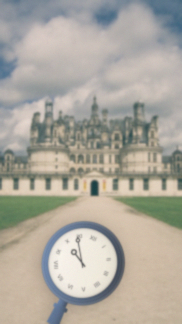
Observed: {"hour": 9, "minute": 54}
